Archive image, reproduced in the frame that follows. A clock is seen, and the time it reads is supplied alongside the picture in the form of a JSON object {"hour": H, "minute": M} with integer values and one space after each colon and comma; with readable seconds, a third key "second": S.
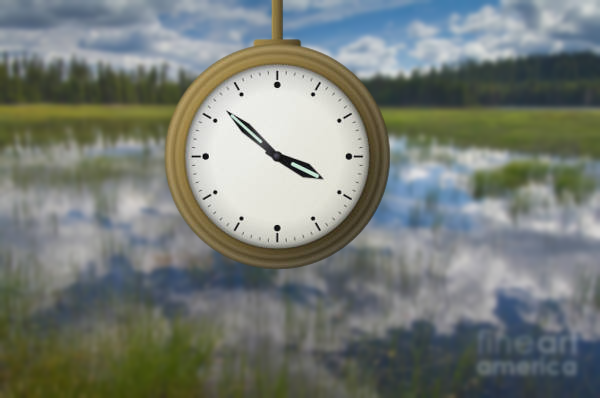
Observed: {"hour": 3, "minute": 52}
